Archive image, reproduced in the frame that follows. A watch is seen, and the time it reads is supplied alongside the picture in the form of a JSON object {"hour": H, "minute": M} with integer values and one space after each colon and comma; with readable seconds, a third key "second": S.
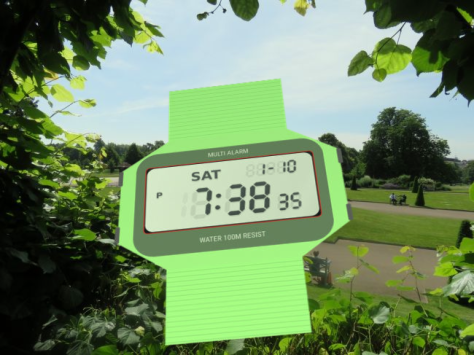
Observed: {"hour": 7, "minute": 38, "second": 35}
